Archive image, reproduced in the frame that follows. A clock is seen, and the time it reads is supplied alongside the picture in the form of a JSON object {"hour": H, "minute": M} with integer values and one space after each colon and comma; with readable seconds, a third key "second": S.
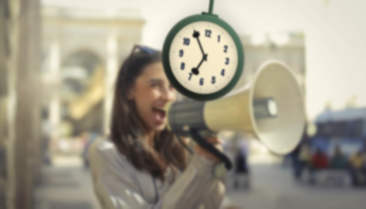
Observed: {"hour": 6, "minute": 55}
